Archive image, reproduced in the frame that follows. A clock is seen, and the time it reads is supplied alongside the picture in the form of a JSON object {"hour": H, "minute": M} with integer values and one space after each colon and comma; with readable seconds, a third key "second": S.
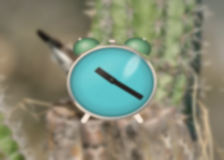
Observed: {"hour": 10, "minute": 21}
